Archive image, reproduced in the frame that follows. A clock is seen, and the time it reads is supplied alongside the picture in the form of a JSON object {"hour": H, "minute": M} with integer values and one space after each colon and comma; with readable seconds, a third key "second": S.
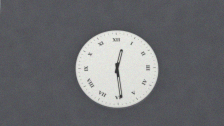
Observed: {"hour": 12, "minute": 29}
